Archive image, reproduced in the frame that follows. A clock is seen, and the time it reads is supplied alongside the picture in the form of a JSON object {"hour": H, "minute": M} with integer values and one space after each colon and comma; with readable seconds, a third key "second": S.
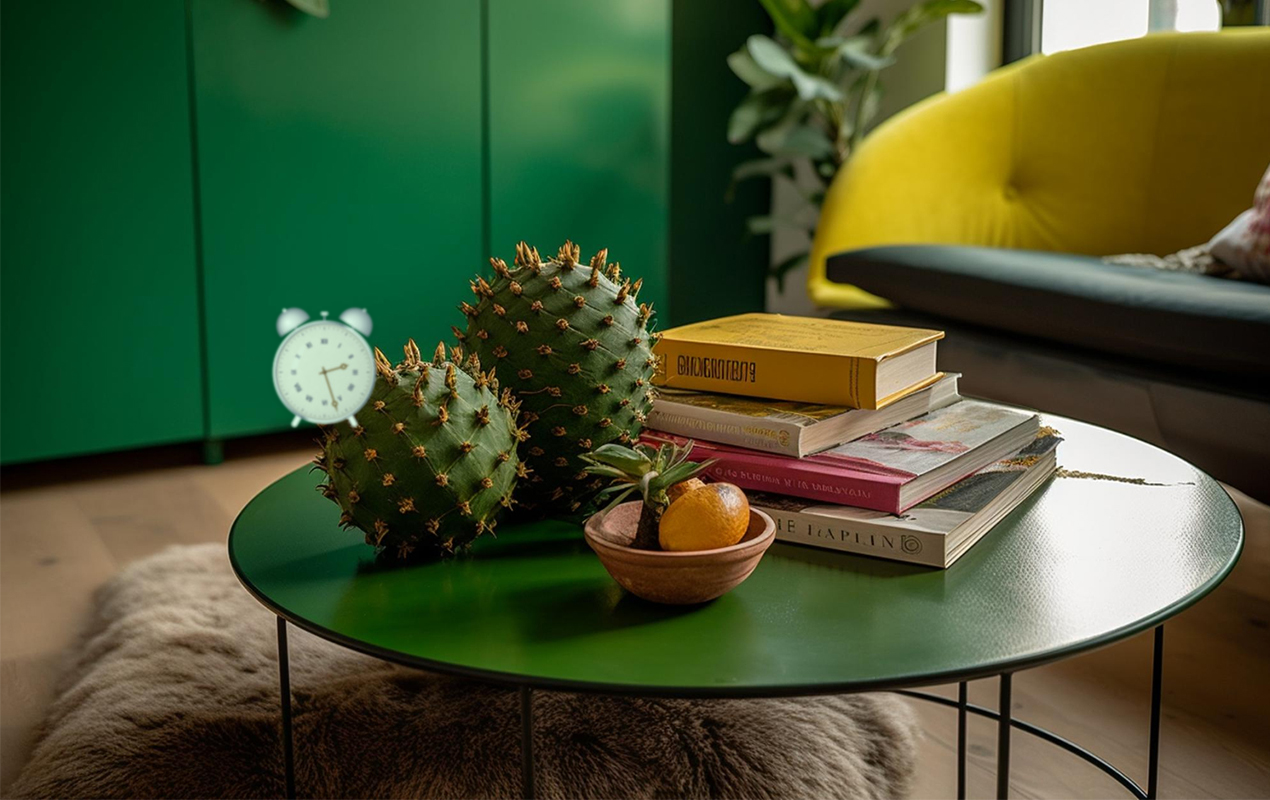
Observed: {"hour": 2, "minute": 27}
